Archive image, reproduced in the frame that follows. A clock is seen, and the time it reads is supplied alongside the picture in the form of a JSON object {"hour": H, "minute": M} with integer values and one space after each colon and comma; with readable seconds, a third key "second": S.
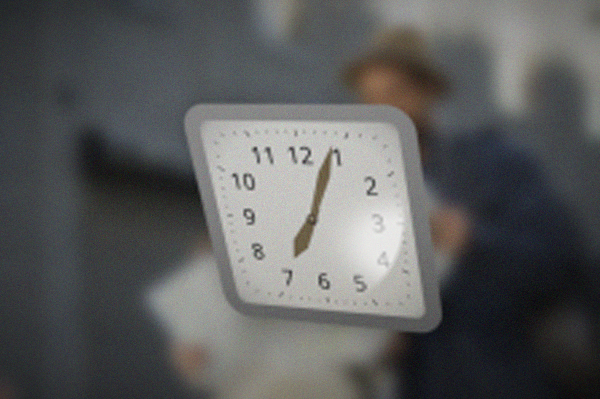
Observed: {"hour": 7, "minute": 4}
